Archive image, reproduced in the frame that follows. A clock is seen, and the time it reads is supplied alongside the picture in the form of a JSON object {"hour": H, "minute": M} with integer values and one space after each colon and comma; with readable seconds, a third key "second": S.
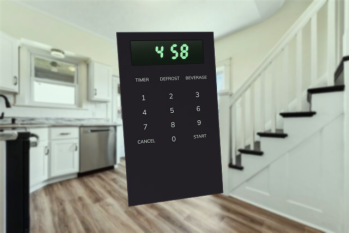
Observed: {"hour": 4, "minute": 58}
